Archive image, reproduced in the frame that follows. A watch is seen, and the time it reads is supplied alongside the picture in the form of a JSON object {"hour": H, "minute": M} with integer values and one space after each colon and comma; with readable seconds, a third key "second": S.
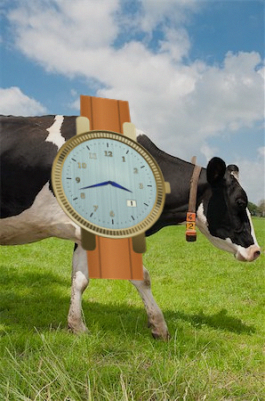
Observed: {"hour": 3, "minute": 42}
